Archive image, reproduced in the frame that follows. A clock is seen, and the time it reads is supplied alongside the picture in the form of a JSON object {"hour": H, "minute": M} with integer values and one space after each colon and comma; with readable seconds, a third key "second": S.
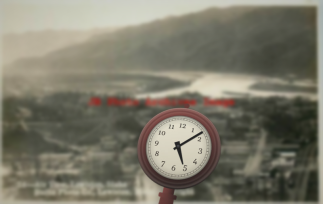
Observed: {"hour": 5, "minute": 8}
